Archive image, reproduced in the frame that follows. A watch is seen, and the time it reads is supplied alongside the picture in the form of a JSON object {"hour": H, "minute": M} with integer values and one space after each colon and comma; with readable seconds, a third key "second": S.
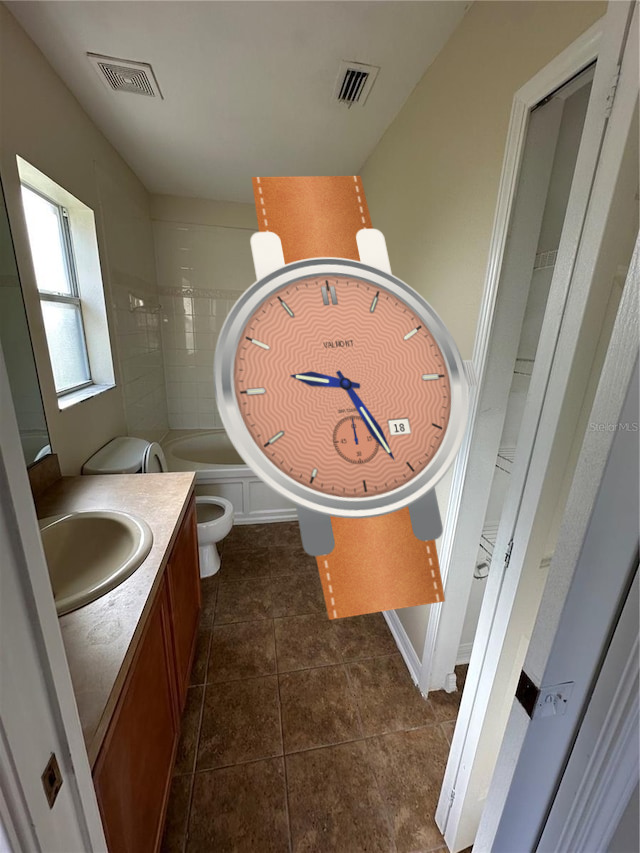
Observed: {"hour": 9, "minute": 26}
